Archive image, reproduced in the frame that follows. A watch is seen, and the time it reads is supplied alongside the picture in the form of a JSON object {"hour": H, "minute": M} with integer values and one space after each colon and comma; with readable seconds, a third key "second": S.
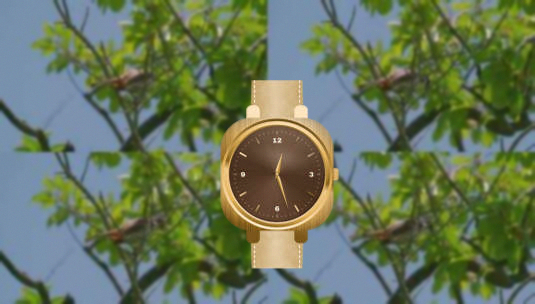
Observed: {"hour": 12, "minute": 27}
